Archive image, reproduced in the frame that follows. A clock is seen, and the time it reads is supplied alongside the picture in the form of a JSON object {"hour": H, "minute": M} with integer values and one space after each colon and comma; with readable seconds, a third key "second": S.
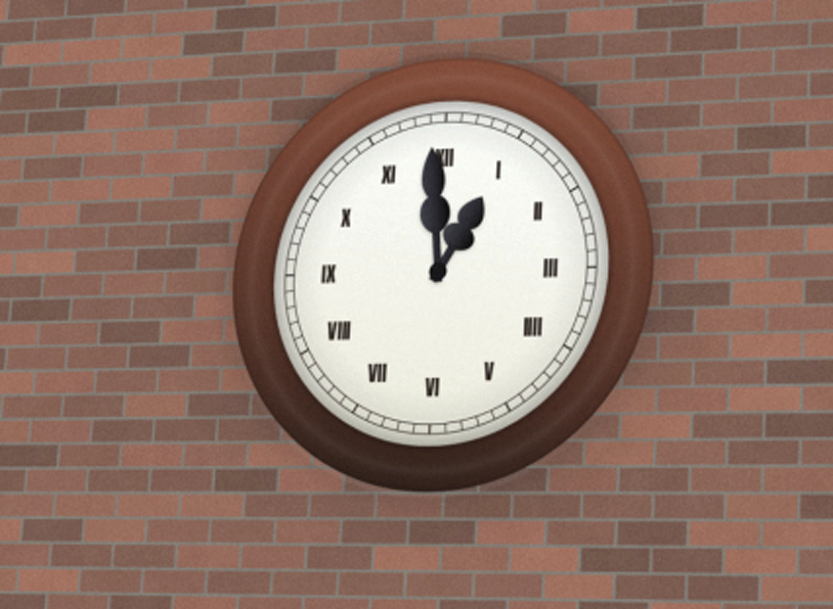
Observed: {"hour": 12, "minute": 59}
